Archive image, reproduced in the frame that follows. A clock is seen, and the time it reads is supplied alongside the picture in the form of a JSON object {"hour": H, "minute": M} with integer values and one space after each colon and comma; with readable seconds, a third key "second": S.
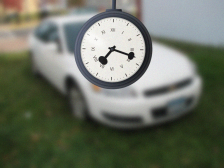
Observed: {"hour": 7, "minute": 18}
